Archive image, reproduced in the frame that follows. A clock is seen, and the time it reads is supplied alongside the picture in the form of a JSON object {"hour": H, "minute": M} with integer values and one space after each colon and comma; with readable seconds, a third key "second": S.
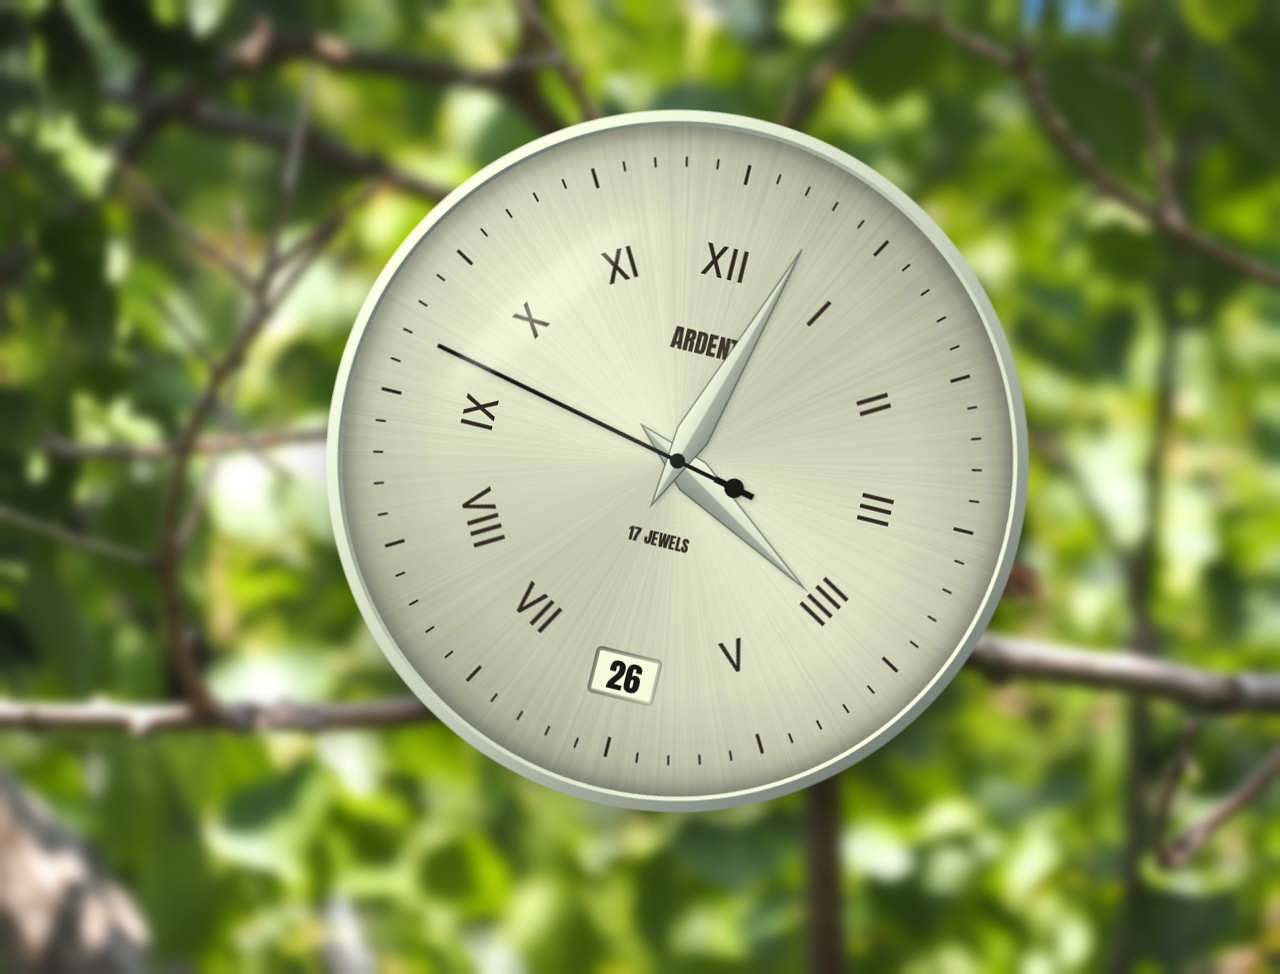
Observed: {"hour": 4, "minute": 2, "second": 47}
